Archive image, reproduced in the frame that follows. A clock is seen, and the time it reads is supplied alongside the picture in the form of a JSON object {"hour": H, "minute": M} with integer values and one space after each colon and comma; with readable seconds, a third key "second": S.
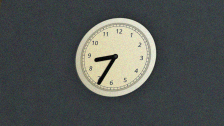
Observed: {"hour": 8, "minute": 34}
